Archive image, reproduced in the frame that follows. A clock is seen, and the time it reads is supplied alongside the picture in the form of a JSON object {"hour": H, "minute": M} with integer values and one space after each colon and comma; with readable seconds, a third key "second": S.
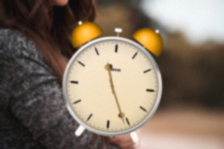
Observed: {"hour": 11, "minute": 26}
